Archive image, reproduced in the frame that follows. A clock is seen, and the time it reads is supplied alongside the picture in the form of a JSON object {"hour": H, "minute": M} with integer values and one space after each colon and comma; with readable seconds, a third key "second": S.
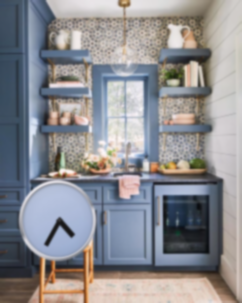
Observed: {"hour": 4, "minute": 35}
